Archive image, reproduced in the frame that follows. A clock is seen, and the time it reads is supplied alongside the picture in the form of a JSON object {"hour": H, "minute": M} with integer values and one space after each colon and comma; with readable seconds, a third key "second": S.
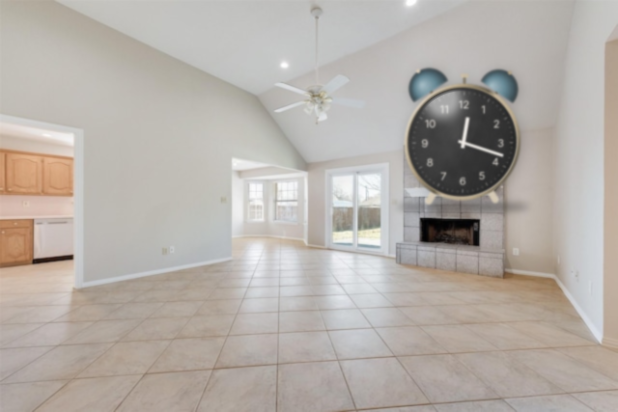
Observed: {"hour": 12, "minute": 18}
